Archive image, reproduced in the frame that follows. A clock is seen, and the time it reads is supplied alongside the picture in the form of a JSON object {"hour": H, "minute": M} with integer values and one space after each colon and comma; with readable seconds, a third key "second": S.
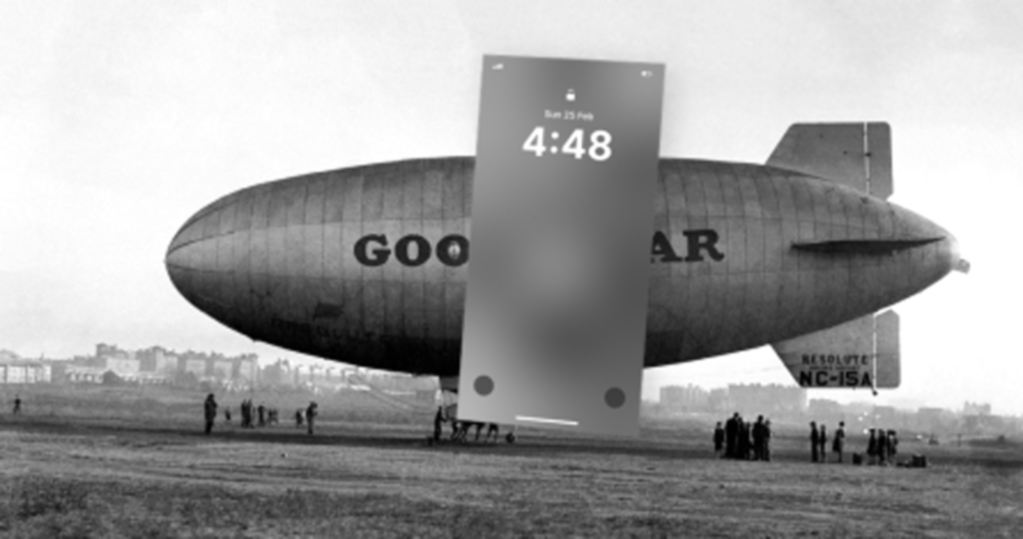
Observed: {"hour": 4, "minute": 48}
